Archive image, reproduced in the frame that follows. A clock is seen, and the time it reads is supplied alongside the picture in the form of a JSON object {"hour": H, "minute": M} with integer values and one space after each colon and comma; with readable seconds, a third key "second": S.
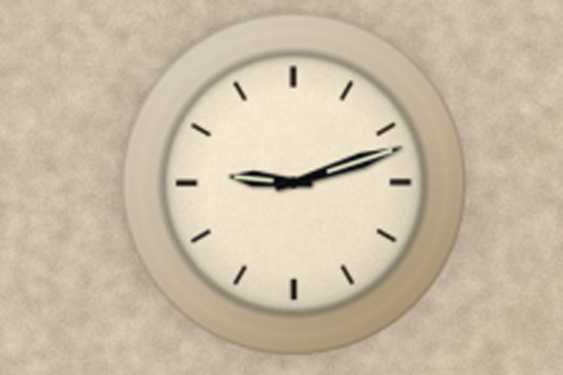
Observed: {"hour": 9, "minute": 12}
